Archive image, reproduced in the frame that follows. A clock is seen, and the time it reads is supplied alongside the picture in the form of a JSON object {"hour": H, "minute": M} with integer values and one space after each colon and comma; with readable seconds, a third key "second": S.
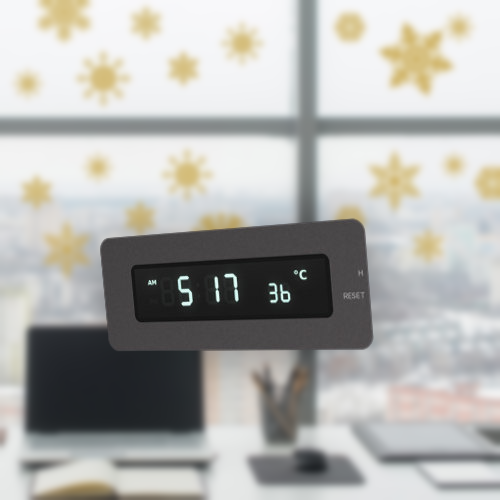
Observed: {"hour": 5, "minute": 17}
